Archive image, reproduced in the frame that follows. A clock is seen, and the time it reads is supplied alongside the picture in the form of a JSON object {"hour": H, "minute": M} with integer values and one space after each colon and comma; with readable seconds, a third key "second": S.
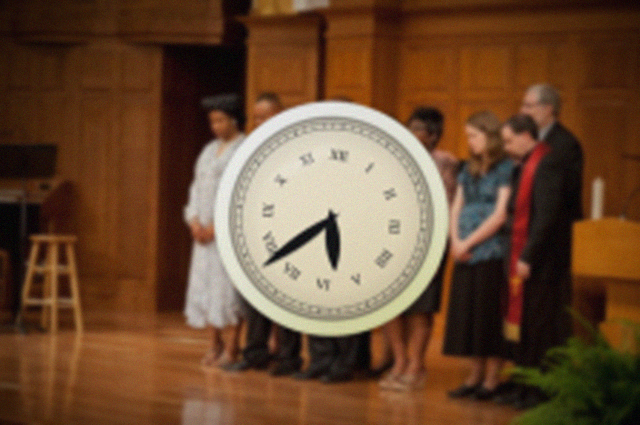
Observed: {"hour": 5, "minute": 38}
